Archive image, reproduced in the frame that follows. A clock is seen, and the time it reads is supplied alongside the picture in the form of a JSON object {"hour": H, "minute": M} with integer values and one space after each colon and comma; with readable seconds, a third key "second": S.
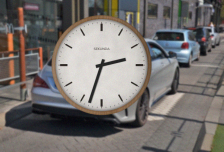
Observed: {"hour": 2, "minute": 33}
